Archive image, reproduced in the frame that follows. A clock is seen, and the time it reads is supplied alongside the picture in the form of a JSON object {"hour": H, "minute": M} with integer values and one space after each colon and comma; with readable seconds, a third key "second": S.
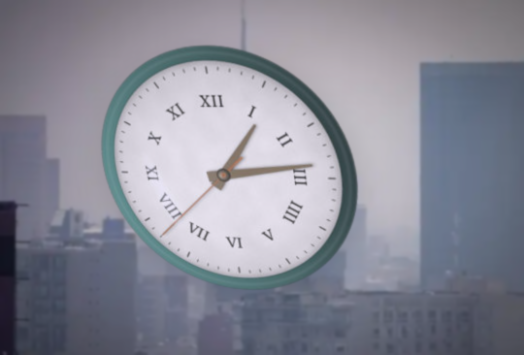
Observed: {"hour": 1, "minute": 13, "second": 38}
